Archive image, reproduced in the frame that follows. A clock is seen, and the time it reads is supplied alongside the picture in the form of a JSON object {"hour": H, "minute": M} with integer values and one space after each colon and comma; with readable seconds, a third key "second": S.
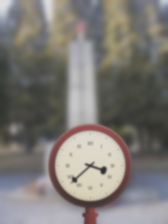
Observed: {"hour": 3, "minute": 38}
